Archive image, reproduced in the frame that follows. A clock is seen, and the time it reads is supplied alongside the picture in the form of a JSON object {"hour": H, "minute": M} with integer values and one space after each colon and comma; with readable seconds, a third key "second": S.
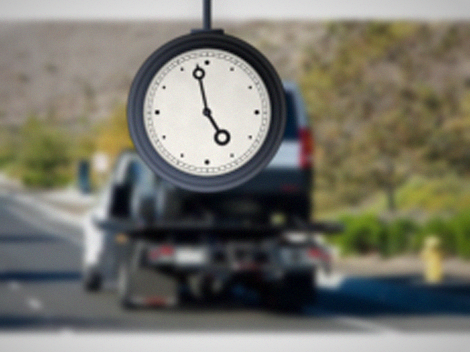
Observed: {"hour": 4, "minute": 58}
